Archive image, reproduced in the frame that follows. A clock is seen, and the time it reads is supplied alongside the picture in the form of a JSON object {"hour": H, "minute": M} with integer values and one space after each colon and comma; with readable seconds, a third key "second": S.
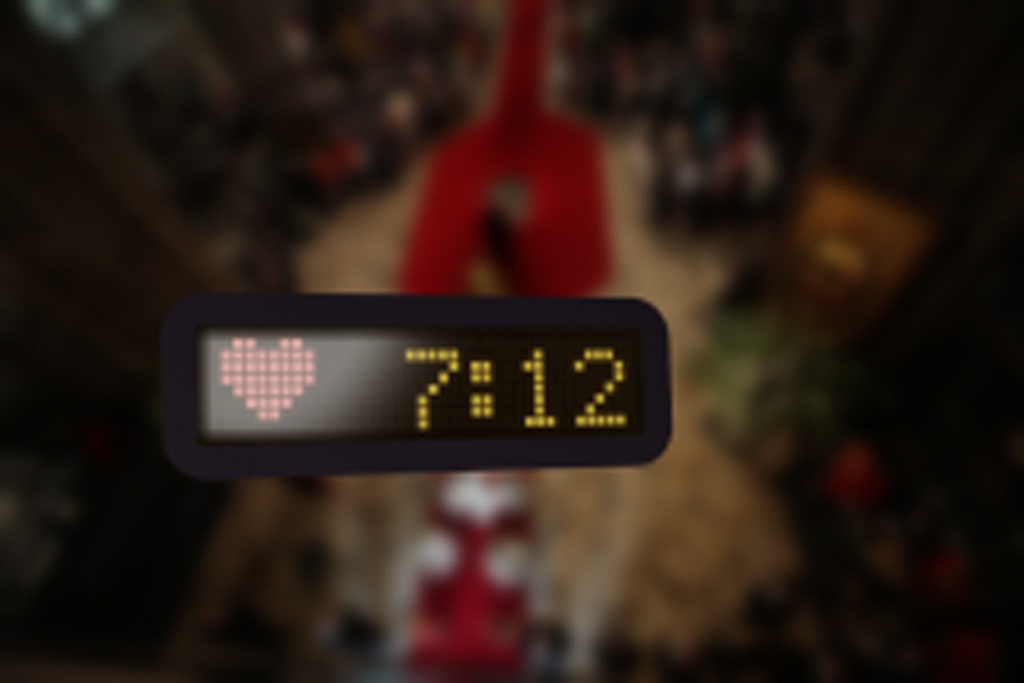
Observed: {"hour": 7, "minute": 12}
